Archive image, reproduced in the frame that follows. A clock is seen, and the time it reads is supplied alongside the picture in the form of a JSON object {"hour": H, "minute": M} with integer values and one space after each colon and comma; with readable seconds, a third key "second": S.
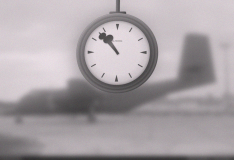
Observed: {"hour": 10, "minute": 53}
